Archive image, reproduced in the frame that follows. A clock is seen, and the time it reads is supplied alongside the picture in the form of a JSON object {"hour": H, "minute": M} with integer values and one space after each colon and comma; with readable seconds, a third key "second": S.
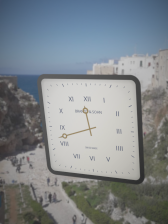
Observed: {"hour": 11, "minute": 42}
